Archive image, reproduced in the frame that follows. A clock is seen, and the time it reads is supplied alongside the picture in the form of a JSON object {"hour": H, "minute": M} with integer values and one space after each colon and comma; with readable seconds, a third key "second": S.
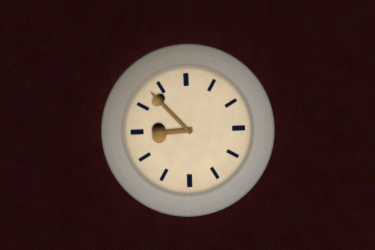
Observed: {"hour": 8, "minute": 53}
